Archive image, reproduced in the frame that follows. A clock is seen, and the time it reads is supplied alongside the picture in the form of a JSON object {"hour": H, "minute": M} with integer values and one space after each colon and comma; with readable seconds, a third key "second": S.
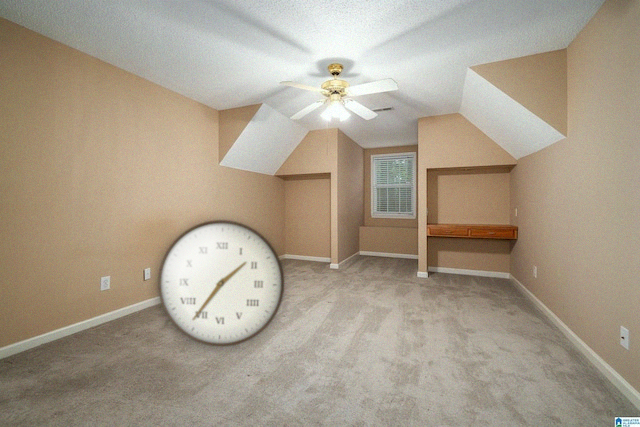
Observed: {"hour": 1, "minute": 36}
